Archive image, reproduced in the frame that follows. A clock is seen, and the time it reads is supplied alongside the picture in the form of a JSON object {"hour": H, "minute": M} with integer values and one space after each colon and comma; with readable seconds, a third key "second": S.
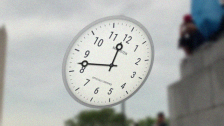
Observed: {"hour": 11, "minute": 42}
